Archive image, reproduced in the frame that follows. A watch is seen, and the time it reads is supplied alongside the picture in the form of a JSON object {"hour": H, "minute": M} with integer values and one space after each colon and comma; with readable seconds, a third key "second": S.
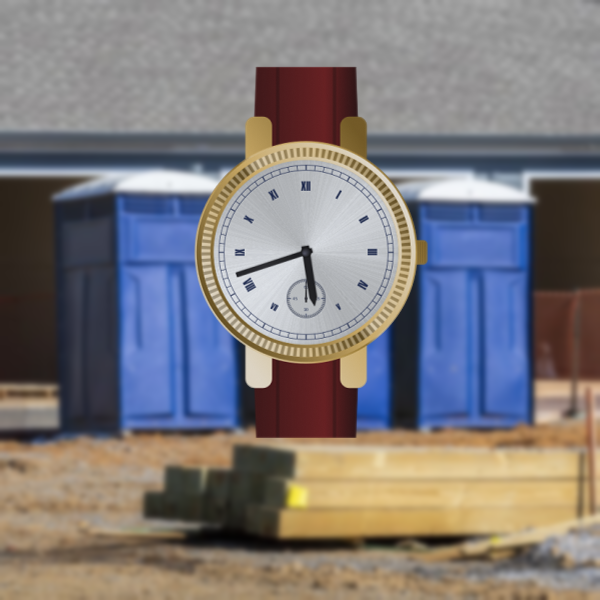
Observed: {"hour": 5, "minute": 42}
